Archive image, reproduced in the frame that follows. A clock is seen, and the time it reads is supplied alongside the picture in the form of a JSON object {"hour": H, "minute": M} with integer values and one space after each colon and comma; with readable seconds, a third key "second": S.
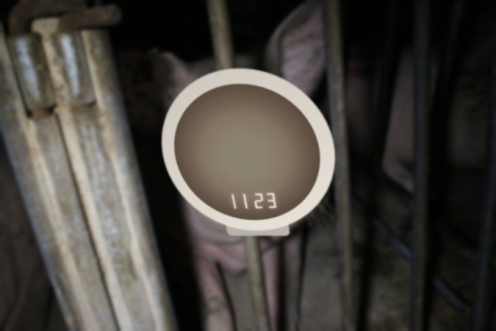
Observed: {"hour": 11, "minute": 23}
